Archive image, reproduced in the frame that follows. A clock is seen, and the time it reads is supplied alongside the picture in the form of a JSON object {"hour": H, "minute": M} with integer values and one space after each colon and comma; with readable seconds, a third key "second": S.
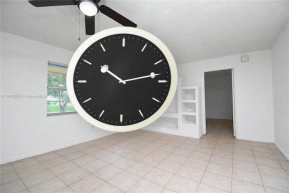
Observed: {"hour": 10, "minute": 13}
